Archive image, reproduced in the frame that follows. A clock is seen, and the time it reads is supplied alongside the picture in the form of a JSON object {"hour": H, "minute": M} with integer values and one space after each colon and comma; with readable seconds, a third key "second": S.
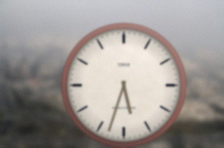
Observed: {"hour": 5, "minute": 33}
